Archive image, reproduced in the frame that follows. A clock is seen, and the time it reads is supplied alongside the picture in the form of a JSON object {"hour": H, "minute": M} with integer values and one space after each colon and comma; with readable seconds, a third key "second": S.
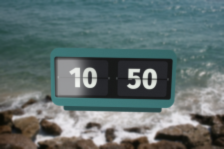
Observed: {"hour": 10, "minute": 50}
